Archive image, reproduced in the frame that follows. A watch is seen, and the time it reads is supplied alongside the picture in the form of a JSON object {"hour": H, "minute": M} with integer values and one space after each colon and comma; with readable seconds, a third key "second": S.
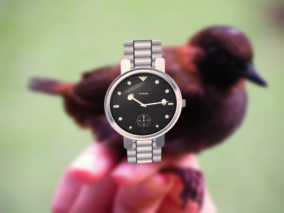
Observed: {"hour": 10, "minute": 14}
